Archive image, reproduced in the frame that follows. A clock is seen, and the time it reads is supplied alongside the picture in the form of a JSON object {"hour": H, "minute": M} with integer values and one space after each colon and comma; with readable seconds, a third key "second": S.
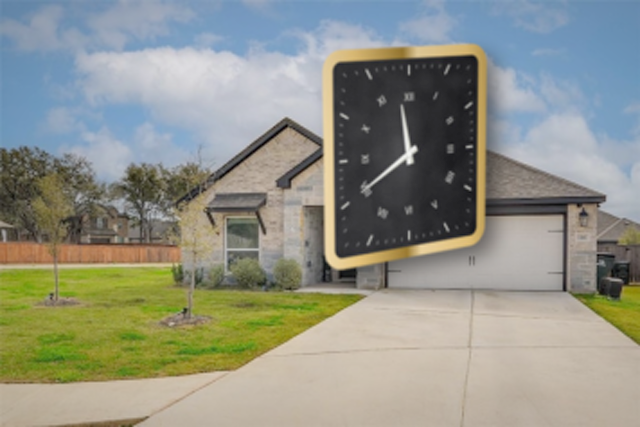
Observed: {"hour": 11, "minute": 40}
